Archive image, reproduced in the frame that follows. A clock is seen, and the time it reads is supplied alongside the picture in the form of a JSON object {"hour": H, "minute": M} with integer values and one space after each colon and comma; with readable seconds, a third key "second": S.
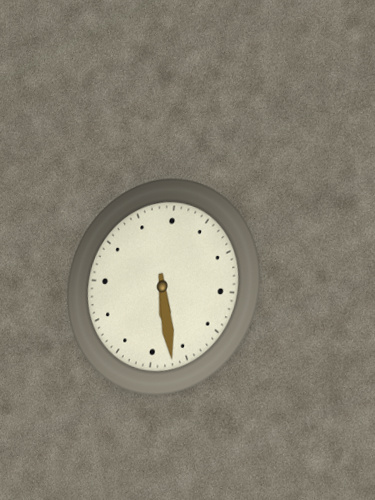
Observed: {"hour": 5, "minute": 27}
